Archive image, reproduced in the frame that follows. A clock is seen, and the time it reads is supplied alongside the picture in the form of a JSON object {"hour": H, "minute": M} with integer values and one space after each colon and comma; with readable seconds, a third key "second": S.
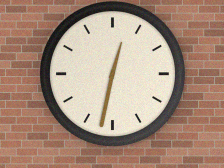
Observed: {"hour": 12, "minute": 32}
